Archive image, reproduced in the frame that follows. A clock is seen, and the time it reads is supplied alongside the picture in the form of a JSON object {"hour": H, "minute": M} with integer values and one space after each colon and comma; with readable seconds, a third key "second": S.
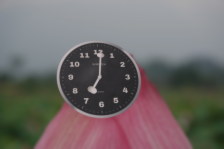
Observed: {"hour": 7, "minute": 1}
